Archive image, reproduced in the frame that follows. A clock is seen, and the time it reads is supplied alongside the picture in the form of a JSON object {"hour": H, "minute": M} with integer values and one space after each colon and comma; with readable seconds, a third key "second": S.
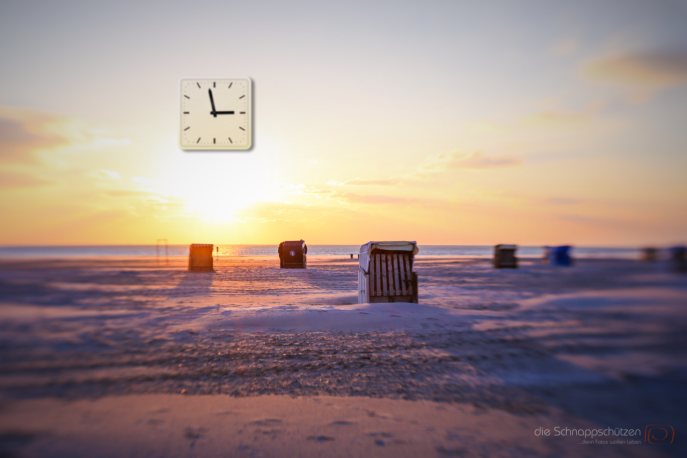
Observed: {"hour": 2, "minute": 58}
